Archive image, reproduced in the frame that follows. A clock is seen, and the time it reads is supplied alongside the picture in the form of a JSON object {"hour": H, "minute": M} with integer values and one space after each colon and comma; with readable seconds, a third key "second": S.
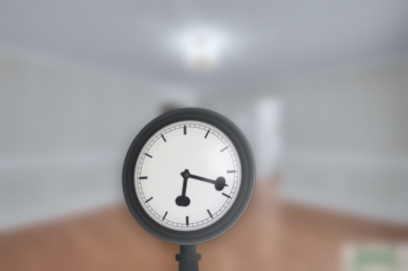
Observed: {"hour": 6, "minute": 18}
